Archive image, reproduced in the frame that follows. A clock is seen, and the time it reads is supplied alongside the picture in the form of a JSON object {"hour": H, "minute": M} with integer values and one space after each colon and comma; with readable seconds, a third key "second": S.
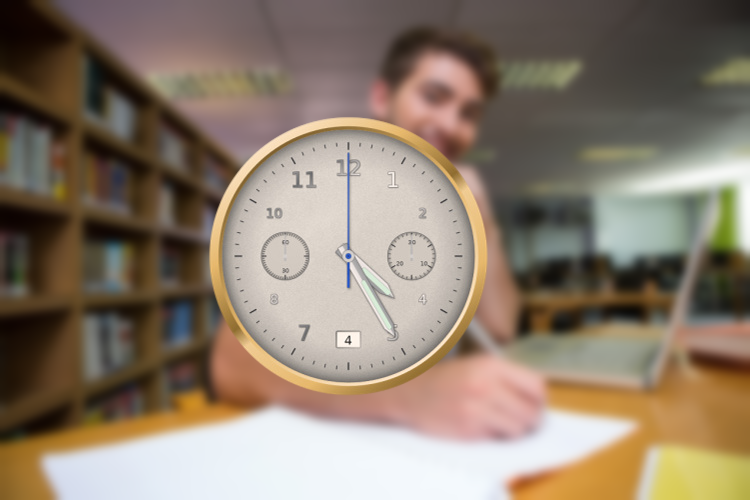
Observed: {"hour": 4, "minute": 25}
